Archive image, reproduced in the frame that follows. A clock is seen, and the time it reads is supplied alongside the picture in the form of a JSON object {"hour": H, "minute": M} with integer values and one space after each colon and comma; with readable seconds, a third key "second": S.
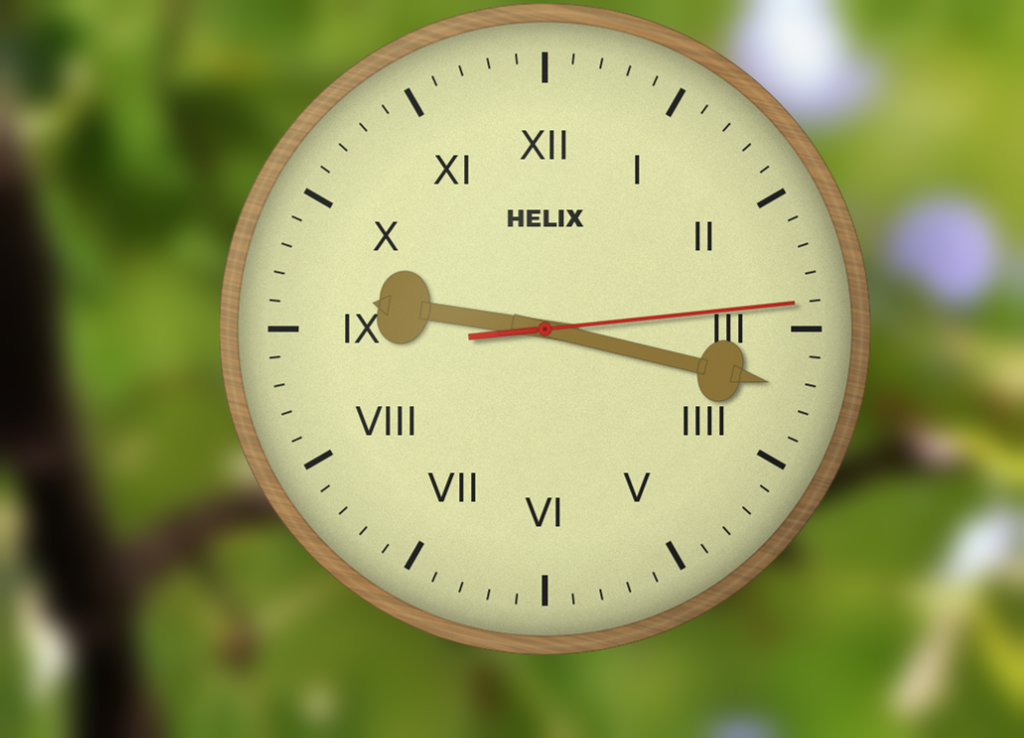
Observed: {"hour": 9, "minute": 17, "second": 14}
